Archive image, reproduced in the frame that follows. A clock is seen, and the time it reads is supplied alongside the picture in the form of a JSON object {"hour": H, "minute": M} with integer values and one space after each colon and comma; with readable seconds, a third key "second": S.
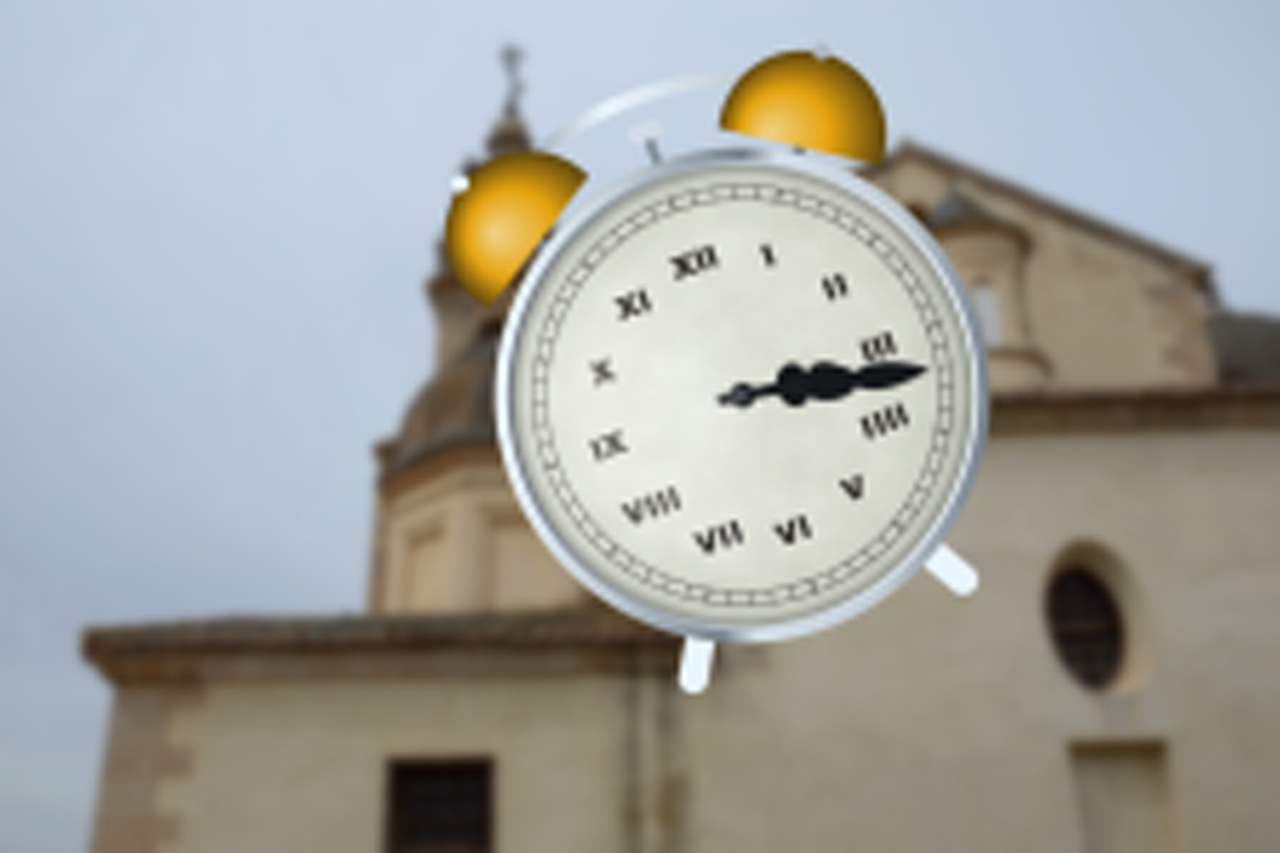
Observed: {"hour": 3, "minute": 17}
